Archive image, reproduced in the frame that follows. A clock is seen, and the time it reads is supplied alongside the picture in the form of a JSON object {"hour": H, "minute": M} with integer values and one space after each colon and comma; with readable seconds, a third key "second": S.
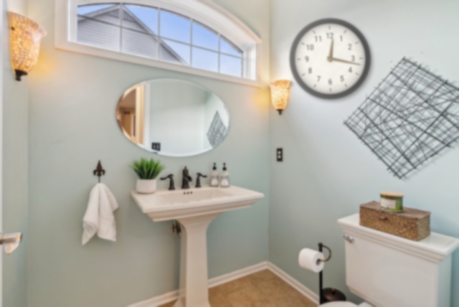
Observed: {"hour": 12, "minute": 17}
